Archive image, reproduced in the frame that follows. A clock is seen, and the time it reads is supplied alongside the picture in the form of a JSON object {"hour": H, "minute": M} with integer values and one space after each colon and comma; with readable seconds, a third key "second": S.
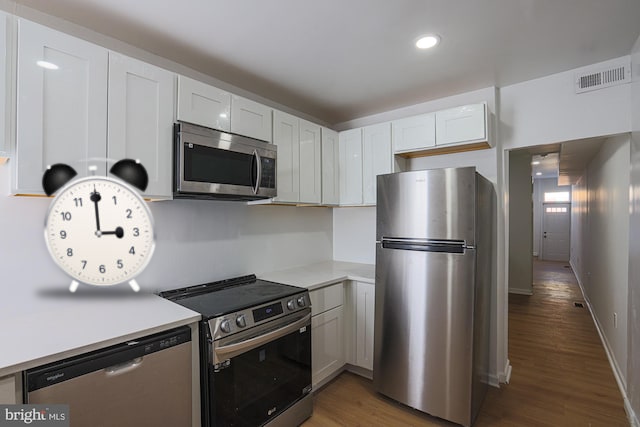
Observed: {"hour": 3, "minute": 0}
